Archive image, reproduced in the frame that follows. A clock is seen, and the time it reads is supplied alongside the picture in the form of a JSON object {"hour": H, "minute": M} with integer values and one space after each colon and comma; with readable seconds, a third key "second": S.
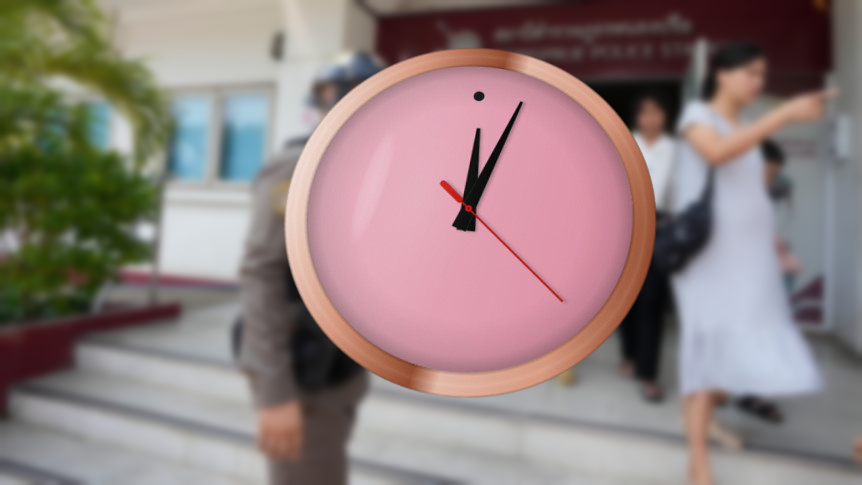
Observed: {"hour": 12, "minute": 3, "second": 22}
